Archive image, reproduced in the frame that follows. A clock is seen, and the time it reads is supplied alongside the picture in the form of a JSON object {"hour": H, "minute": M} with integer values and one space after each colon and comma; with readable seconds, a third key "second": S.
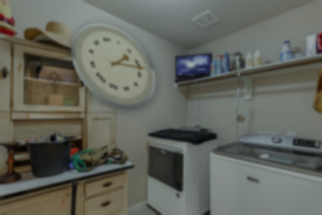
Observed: {"hour": 2, "minute": 17}
